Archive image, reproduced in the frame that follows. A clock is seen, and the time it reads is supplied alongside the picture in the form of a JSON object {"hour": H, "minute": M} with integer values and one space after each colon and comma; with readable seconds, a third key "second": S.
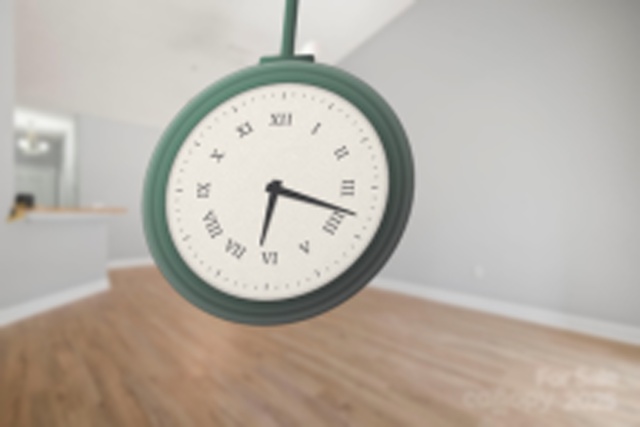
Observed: {"hour": 6, "minute": 18}
